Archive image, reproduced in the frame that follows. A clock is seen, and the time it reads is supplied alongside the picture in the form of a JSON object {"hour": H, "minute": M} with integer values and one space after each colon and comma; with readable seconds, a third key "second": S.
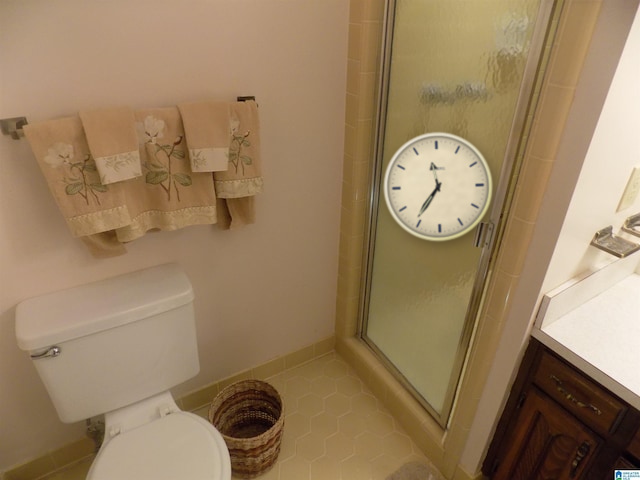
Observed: {"hour": 11, "minute": 36}
